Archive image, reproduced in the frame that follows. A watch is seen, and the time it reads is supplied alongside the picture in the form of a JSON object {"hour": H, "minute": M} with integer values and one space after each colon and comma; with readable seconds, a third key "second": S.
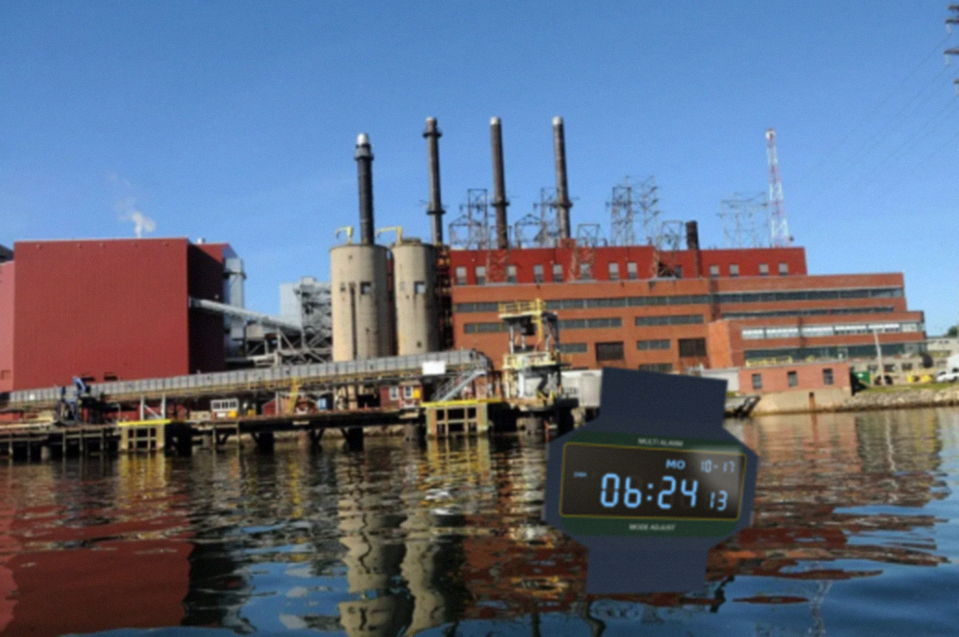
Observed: {"hour": 6, "minute": 24, "second": 13}
